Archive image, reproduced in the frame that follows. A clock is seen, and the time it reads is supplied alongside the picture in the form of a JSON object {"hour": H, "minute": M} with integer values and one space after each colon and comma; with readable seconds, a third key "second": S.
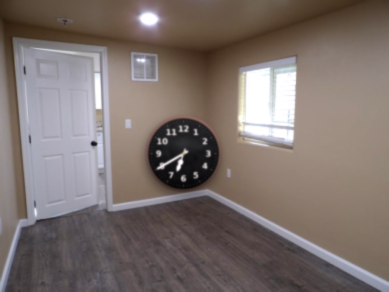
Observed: {"hour": 6, "minute": 40}
